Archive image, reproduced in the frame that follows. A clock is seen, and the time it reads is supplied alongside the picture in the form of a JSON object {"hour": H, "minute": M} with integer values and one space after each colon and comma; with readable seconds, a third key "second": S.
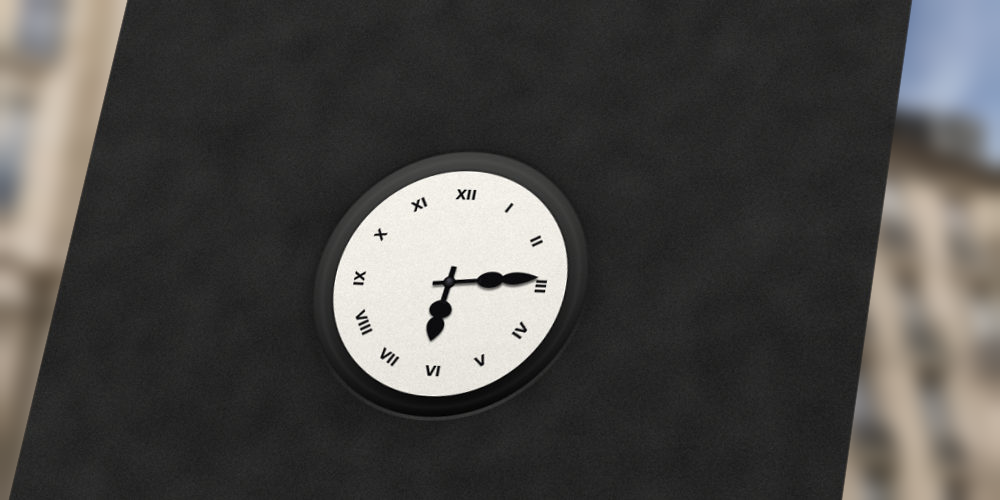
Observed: {"hour": 6, "minute": 14}
